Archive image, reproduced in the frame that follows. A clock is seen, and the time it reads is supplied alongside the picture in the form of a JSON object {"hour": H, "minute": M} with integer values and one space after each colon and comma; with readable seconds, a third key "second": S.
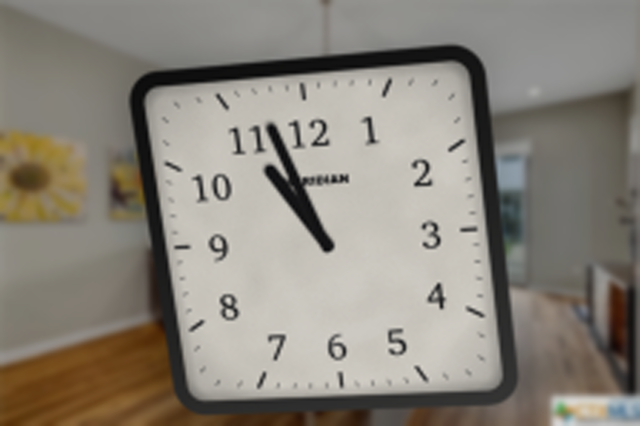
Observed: {"hour": 10, "minute": 57}
